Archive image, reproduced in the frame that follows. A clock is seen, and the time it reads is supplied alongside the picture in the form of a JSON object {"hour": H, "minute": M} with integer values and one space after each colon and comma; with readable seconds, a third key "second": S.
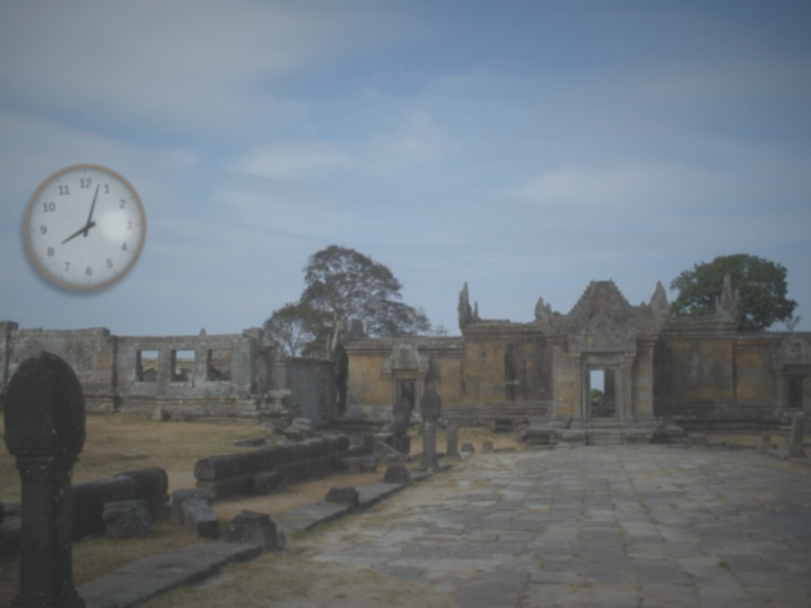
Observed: {"hour": 8, "minute": 3}
